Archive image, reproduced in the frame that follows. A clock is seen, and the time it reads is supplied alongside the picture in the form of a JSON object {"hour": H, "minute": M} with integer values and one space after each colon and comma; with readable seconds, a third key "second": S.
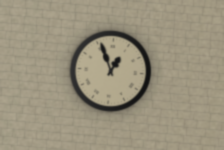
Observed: {"hour": 12, "minute": 56}
